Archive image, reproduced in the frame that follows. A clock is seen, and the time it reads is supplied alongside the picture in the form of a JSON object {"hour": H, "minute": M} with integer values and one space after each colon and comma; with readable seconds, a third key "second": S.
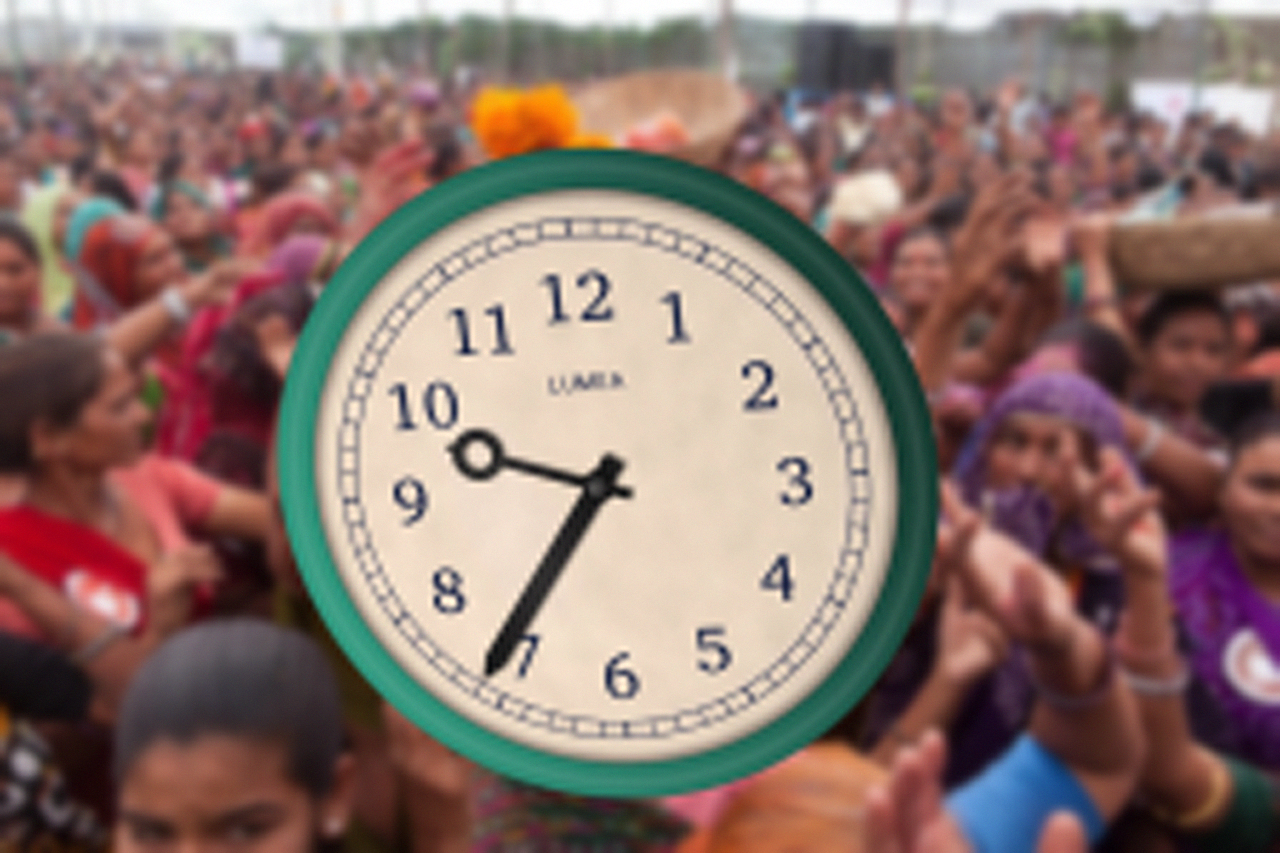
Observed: {"hour": 9, "minute": 36}
